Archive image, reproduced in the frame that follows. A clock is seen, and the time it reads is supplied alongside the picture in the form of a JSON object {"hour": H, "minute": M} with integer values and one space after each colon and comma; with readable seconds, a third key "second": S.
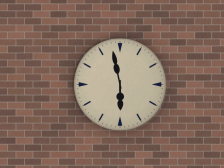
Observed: {"hour": 5, "minute": 58}
